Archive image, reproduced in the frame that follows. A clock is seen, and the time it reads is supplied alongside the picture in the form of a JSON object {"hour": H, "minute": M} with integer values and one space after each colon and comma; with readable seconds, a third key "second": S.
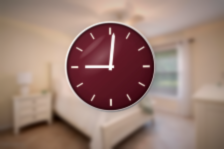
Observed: {"hour": 9, "minute": 1}
